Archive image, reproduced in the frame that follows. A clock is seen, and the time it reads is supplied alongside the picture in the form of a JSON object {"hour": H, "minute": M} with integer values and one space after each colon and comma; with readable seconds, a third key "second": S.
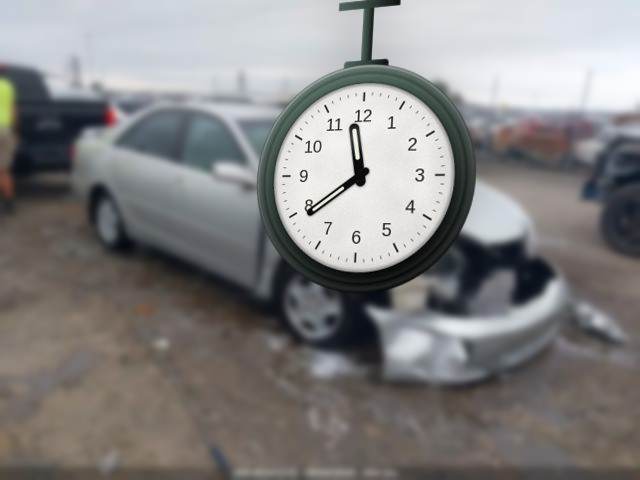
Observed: {"hour": 11, "minute": 39}
